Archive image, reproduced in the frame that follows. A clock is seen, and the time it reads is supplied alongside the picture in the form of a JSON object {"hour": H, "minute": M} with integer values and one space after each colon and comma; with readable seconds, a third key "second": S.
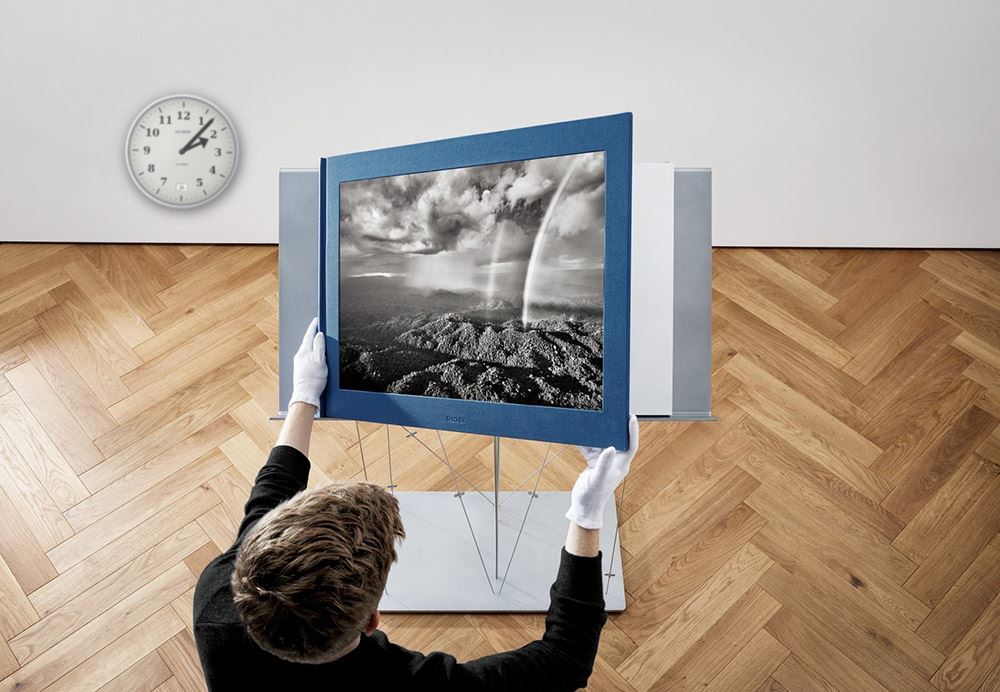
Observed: {"hour": 2, "minute": 7}
